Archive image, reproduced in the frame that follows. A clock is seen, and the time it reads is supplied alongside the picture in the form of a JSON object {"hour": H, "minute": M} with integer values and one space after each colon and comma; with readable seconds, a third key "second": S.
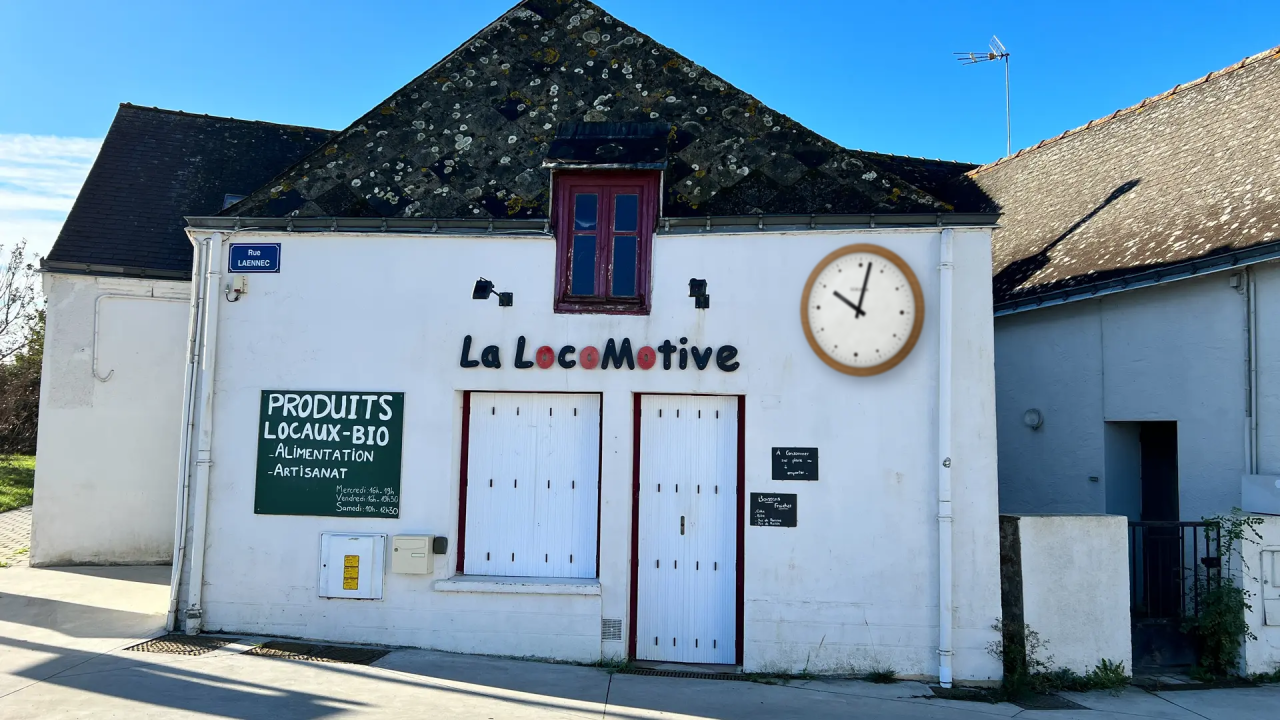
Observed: {"hour": 10, "minute": 2}
